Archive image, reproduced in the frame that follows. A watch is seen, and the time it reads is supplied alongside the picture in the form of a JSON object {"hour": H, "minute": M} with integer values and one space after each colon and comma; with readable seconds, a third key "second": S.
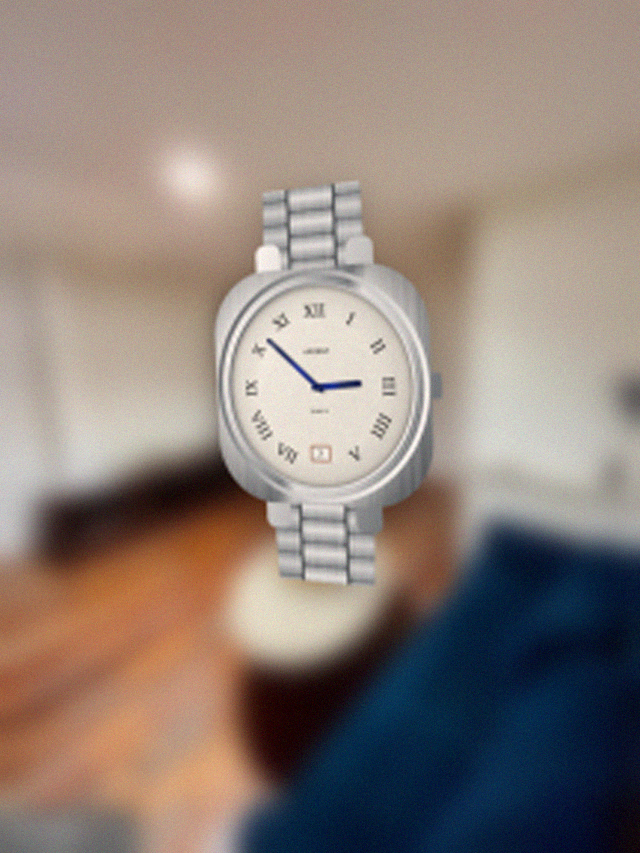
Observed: {"hour": 2, "minute": 52}
